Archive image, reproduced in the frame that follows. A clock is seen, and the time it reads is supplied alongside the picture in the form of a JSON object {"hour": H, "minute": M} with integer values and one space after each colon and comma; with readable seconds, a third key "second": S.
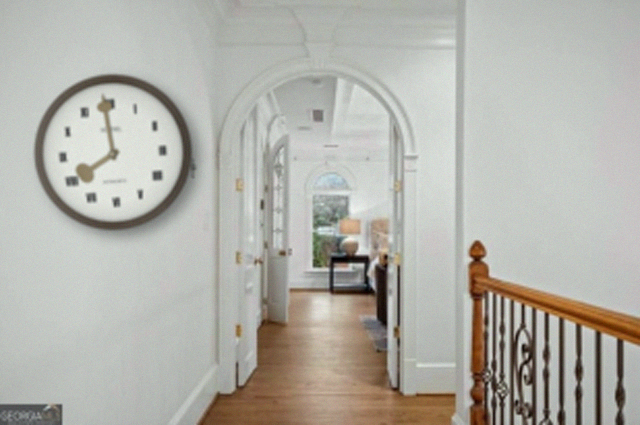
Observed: {"hour": 7, "minute": 59}
